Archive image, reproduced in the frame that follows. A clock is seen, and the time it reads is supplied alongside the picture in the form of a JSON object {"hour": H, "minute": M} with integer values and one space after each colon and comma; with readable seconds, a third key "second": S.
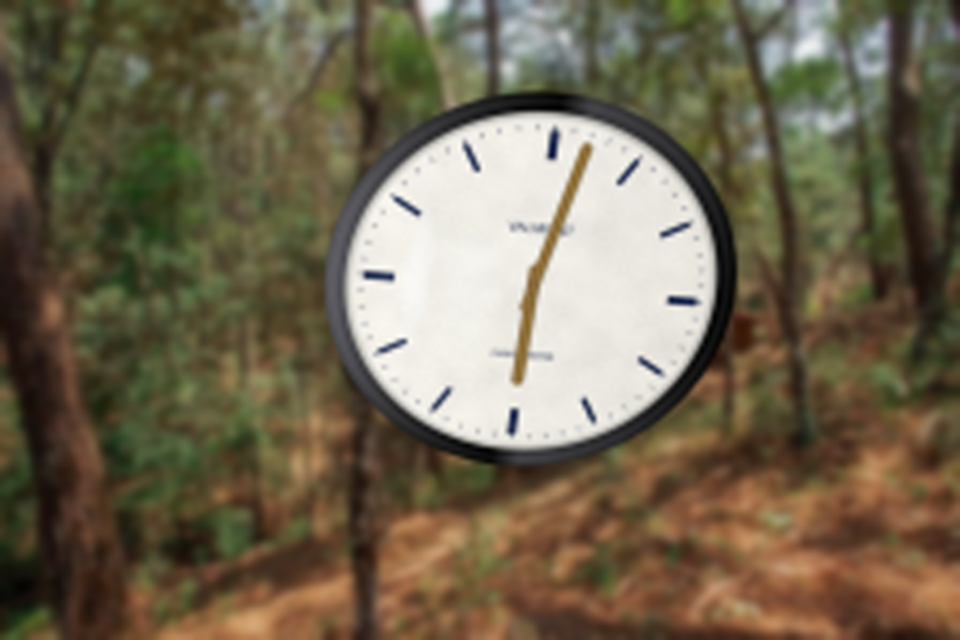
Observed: {"hour": 6, "minute": 2}
